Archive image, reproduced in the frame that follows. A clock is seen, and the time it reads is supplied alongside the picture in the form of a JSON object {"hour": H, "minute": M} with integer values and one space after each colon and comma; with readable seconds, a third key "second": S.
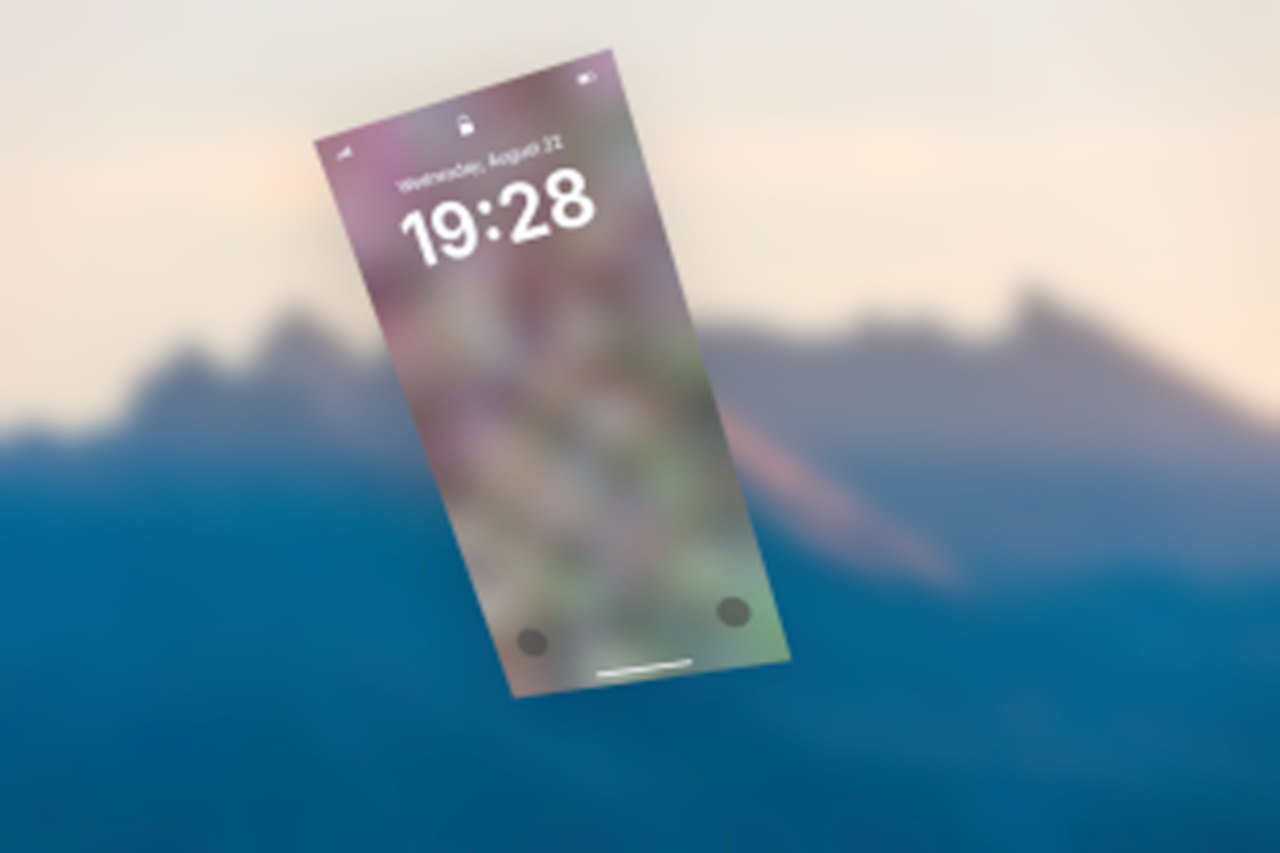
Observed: {"hour": 19, "minute": 28}
